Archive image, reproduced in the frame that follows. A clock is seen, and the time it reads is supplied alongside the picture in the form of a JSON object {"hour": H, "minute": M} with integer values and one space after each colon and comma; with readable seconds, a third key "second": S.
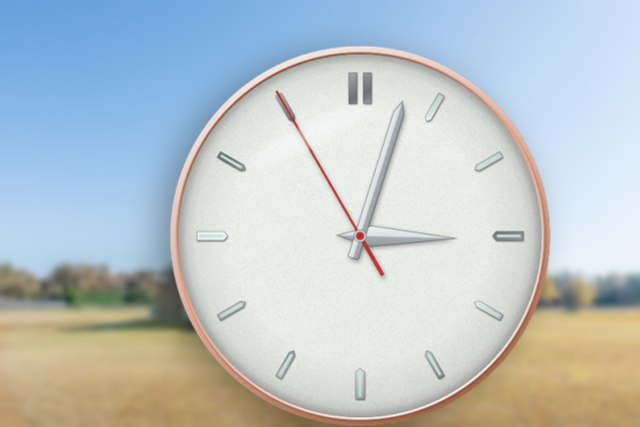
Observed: {"hour": 3, "minute": 2, "second": 55}
